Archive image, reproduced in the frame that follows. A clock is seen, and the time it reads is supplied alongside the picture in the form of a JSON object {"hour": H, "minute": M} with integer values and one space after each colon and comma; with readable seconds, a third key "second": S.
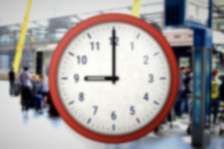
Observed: {"hour": 9, "minute": 0}
